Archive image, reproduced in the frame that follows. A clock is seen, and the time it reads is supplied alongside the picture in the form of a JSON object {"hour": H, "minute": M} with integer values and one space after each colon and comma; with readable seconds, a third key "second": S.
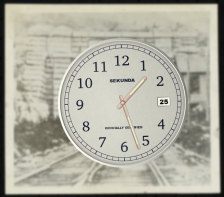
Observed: {"hour": 1, "minute": 27}
